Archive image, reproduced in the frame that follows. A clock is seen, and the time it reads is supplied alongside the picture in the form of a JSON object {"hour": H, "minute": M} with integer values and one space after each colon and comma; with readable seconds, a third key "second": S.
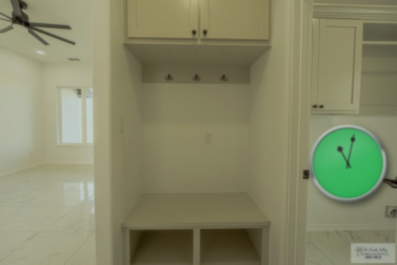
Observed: {"hour": 11, "minute": 2}
